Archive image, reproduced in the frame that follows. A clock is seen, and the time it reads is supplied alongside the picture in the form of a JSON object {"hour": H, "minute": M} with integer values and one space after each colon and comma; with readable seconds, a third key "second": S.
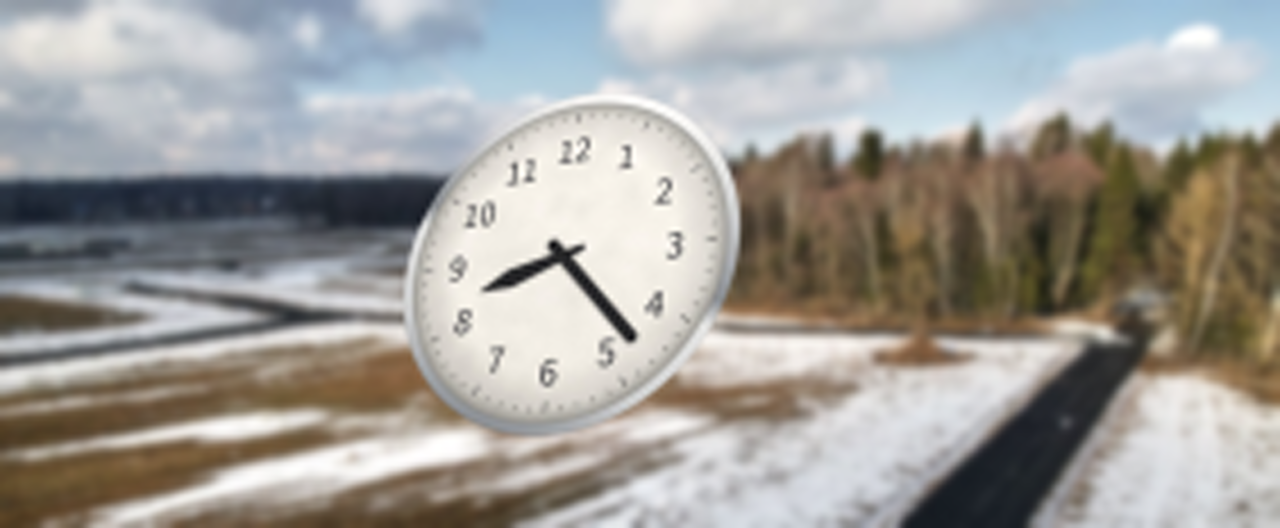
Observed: {"hour": 8, "minute": 23}
